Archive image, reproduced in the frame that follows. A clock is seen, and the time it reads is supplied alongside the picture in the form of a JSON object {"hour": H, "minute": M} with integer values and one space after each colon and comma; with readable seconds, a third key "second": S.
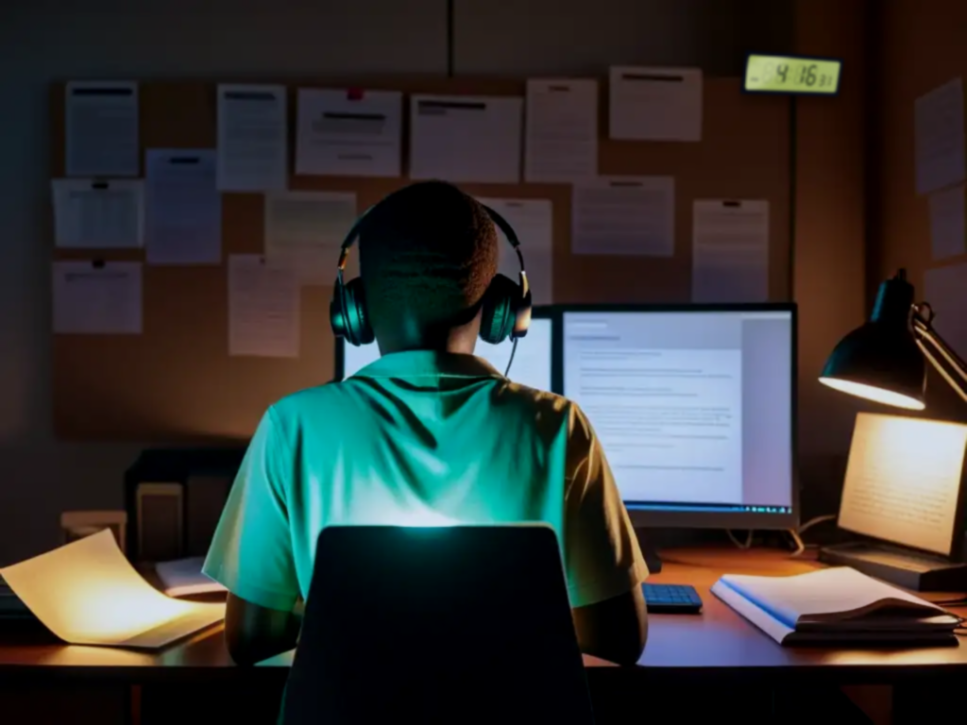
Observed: {"hour": 4, "minute": 16}
